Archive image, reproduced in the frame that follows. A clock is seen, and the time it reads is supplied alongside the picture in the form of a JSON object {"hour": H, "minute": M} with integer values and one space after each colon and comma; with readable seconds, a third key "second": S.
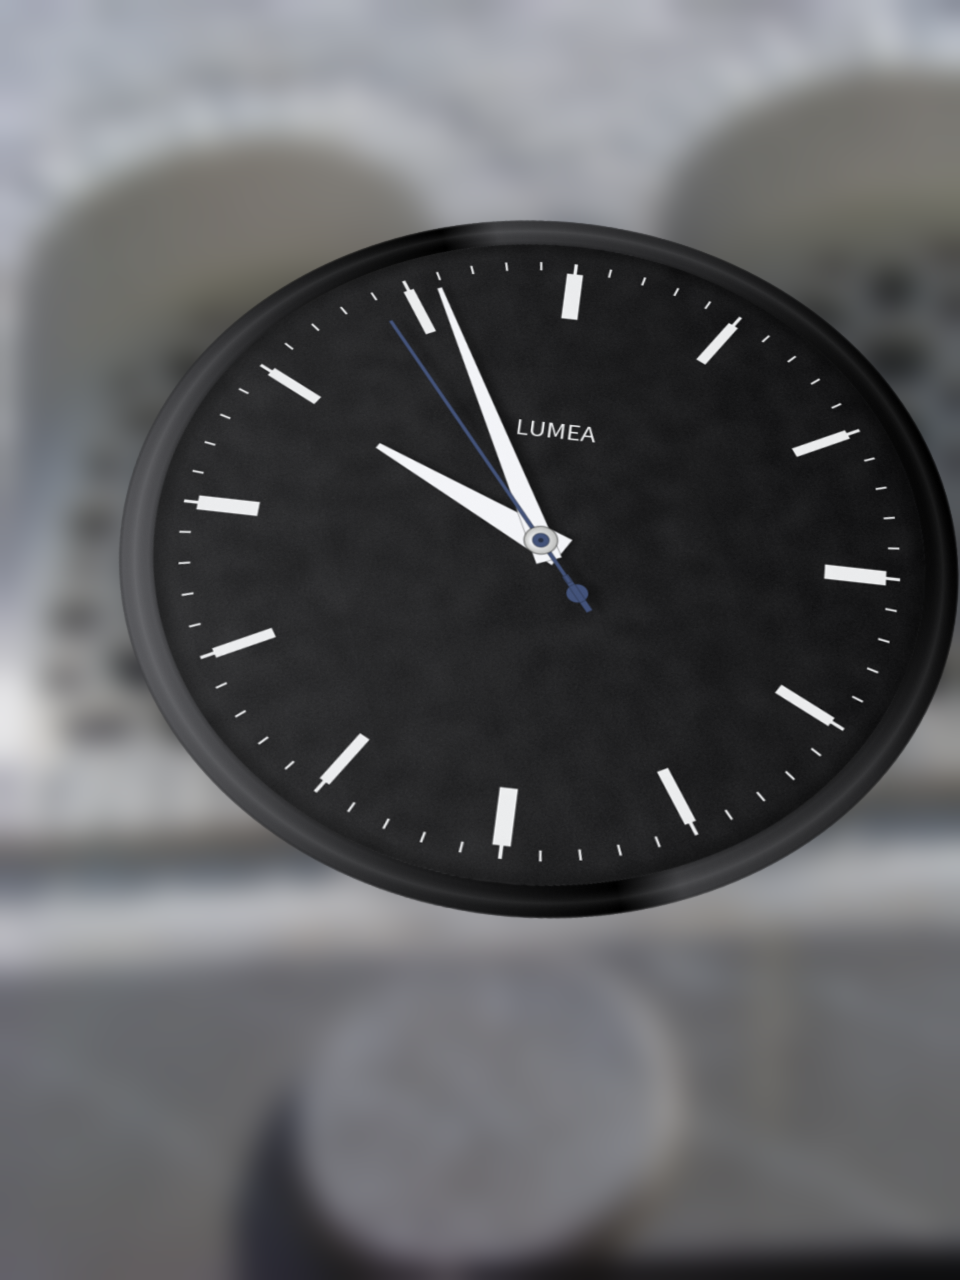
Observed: {"hour": 9, "minute": 55, "second": 54}
